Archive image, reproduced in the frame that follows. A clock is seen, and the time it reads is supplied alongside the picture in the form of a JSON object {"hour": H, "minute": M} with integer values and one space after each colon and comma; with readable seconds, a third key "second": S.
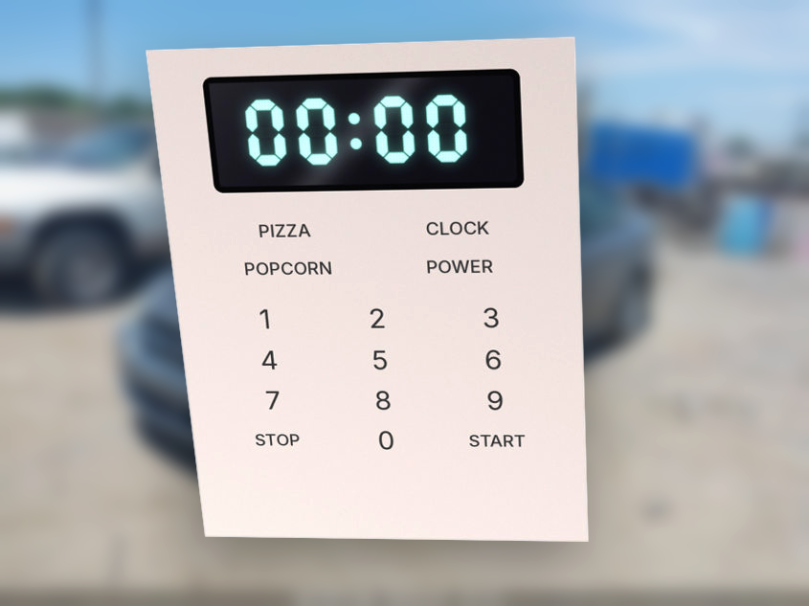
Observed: {"hour": 0, "minute": 0}
